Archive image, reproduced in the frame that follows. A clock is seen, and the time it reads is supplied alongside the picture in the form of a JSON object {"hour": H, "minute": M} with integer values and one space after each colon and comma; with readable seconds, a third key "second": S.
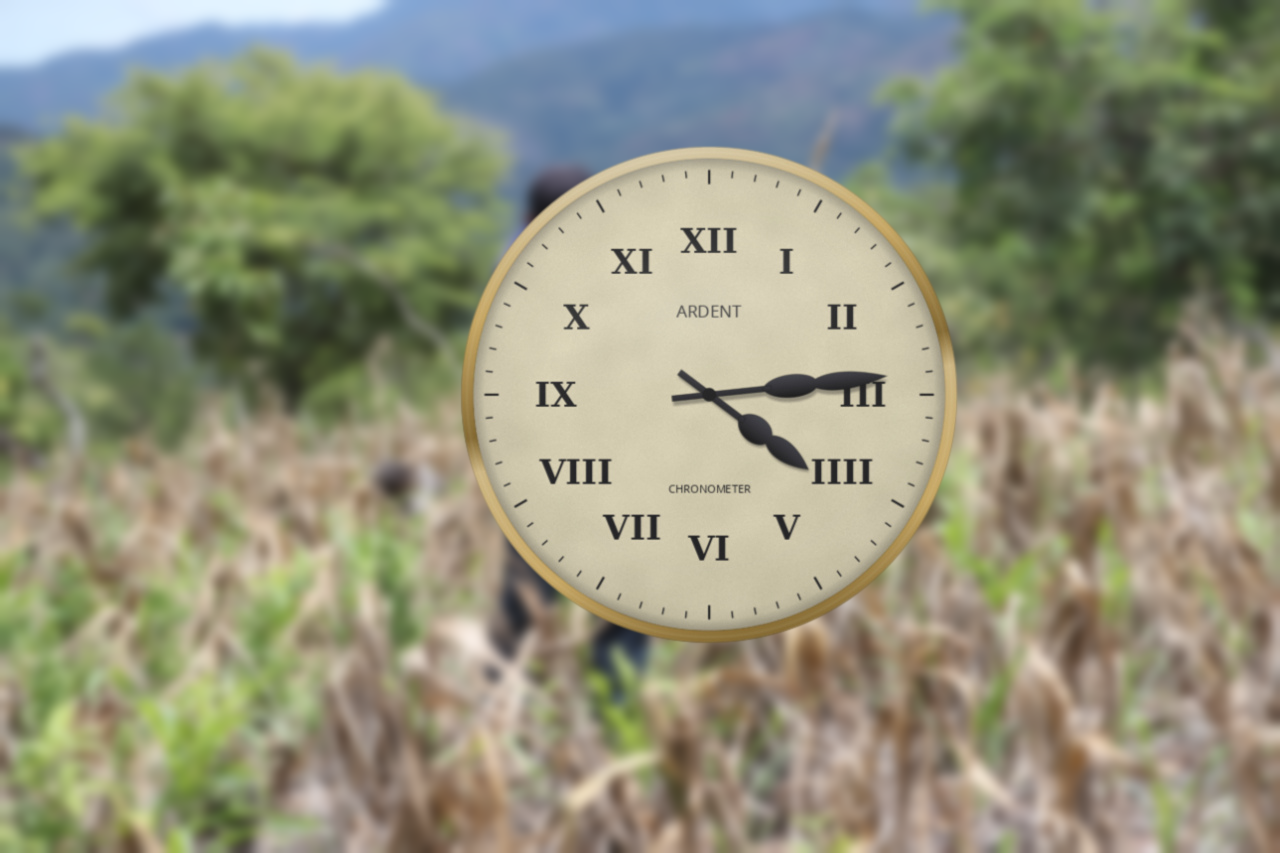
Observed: {"hour": 4, "minute": 14}
